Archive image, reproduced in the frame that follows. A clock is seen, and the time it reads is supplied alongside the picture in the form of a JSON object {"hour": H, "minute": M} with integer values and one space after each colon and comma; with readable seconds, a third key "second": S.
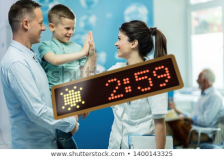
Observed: {"hour": 2, "minute": 59}
